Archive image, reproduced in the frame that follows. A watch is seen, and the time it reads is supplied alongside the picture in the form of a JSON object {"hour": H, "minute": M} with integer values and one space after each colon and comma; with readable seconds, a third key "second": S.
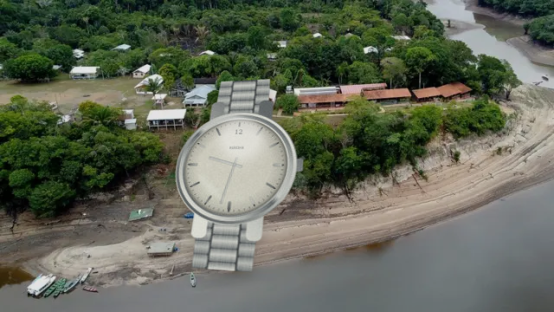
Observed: {"hour": 9, "minute": 32}
